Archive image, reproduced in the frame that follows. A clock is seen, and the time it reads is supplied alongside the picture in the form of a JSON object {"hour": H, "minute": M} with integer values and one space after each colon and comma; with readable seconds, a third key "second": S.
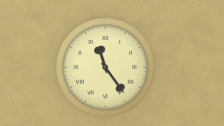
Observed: {"hour": 11, "minute": 24}
